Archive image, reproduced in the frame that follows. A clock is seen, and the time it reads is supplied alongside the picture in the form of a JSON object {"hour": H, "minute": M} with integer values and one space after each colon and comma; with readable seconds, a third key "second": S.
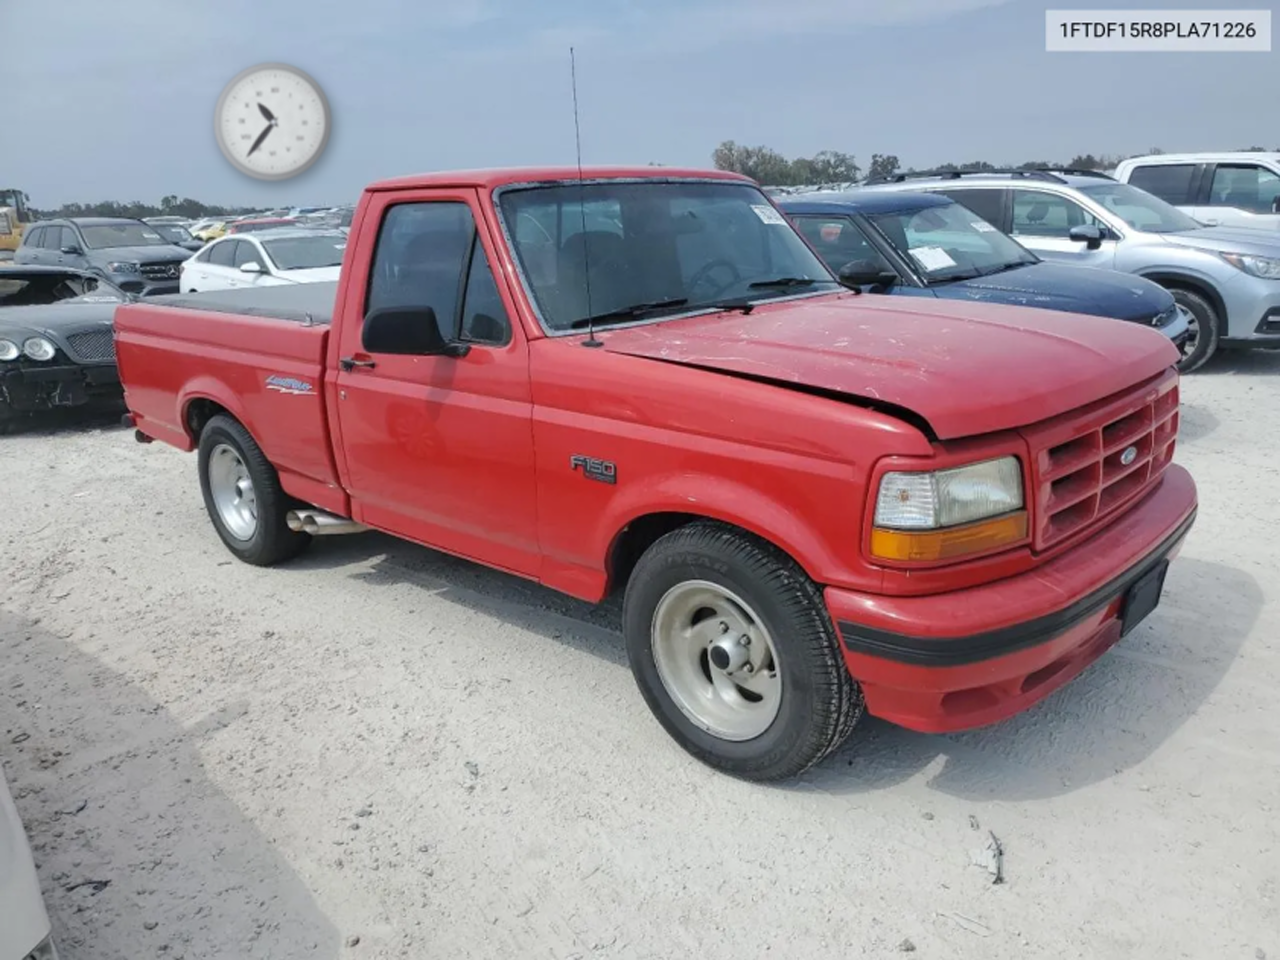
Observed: {"hour": 10, "minute": 36}
